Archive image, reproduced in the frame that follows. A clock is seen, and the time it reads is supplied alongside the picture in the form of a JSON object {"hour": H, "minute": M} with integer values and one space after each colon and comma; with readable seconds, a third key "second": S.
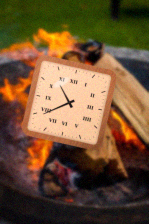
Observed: {"hour": 10, "minute": 39}
